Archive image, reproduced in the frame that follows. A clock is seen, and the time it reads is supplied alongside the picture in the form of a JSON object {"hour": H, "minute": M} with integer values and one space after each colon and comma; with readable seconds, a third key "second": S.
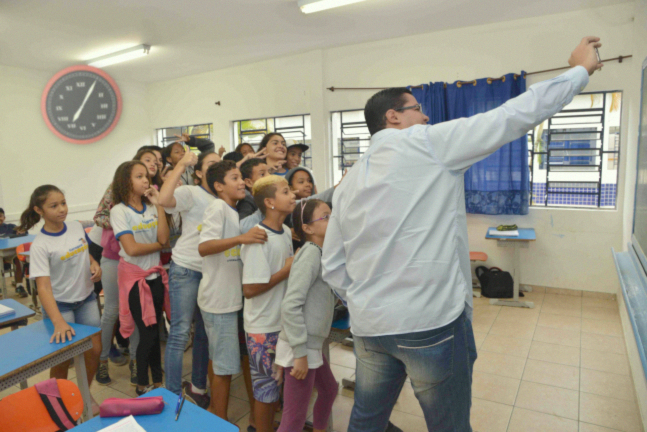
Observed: {"hour": 7, "minute": 5}
